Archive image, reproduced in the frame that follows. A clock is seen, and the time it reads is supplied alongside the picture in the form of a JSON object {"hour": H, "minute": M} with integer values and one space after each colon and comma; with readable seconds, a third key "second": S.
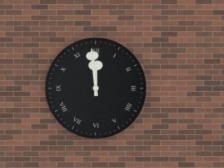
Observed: {"hour": 11, "minute": 59}
